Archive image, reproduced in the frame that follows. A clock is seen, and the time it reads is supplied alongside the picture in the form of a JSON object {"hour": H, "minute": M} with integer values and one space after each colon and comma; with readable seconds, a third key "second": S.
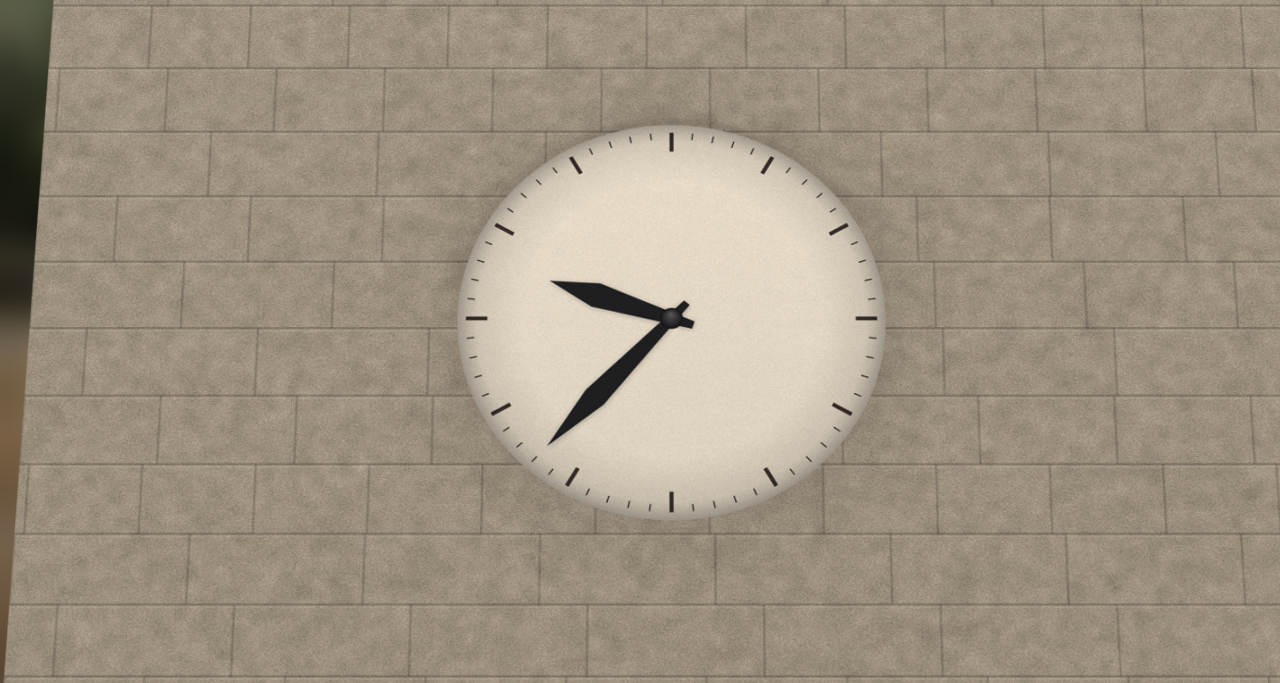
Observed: {"hour": 9, "minute": 37}
